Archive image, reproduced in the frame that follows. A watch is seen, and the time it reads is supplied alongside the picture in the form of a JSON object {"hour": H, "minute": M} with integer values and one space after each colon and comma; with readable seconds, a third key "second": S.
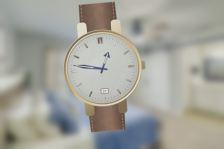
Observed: {"hour": 12, "minute": 47}
